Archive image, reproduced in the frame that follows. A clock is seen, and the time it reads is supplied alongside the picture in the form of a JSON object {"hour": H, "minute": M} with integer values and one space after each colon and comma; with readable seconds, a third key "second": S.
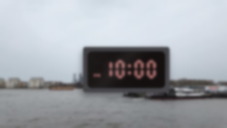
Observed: {"hour": 10, "minute": 0}
